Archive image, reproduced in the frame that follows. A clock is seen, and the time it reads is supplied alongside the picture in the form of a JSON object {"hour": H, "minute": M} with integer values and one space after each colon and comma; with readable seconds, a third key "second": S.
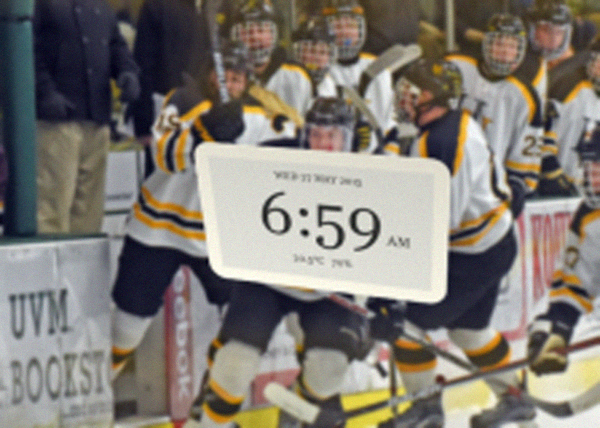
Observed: {"hour": 6, "minute": 59}
